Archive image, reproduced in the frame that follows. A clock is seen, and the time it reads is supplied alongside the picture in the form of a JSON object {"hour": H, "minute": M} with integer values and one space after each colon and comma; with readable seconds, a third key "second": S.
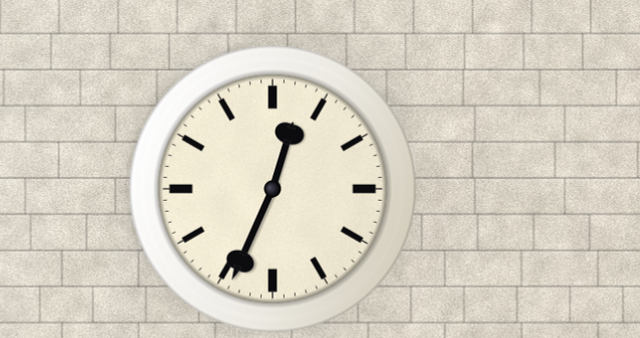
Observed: {"hour": 12, "minute": 34}
